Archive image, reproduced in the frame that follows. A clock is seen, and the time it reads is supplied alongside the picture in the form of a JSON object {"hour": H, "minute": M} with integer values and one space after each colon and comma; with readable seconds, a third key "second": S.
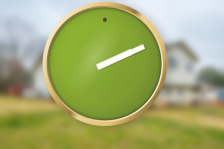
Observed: {"hour": 2, "minute": 11}
